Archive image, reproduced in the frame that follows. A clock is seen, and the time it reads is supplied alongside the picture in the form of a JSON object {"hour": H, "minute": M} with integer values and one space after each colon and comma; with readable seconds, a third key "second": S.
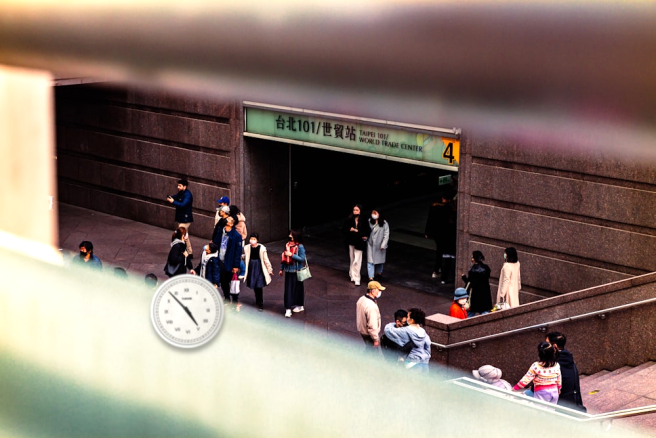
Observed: {"hour": 4, "minute": 53}
